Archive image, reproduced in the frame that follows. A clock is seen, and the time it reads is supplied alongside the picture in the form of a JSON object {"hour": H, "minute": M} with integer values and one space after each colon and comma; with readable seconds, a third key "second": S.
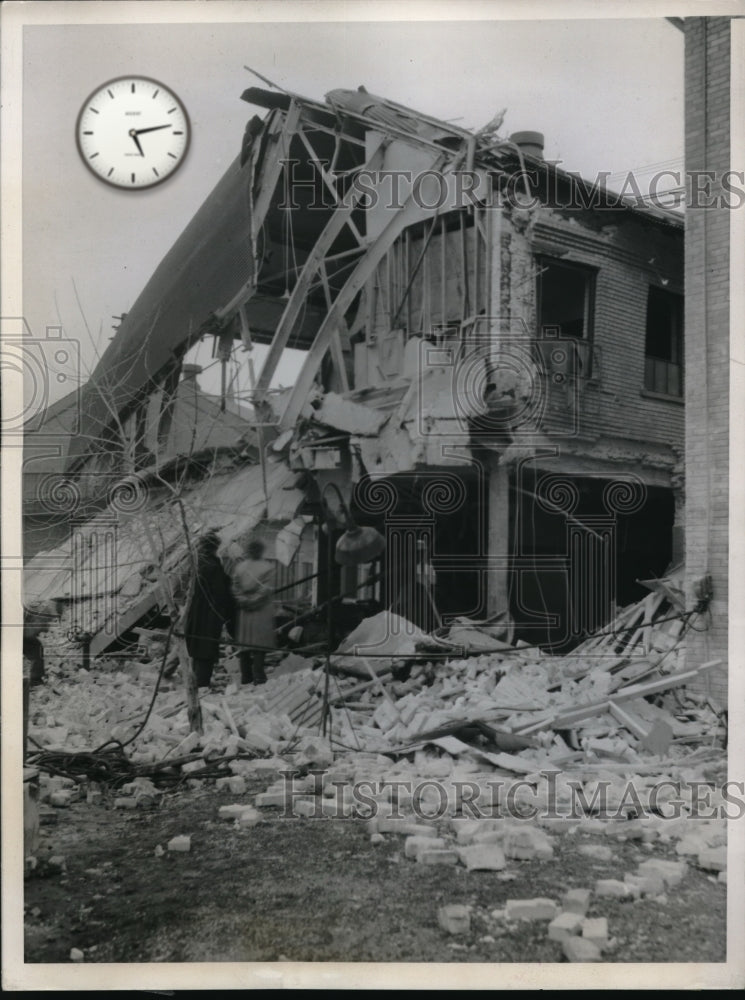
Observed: {"hour": 5, "minute": 13}
